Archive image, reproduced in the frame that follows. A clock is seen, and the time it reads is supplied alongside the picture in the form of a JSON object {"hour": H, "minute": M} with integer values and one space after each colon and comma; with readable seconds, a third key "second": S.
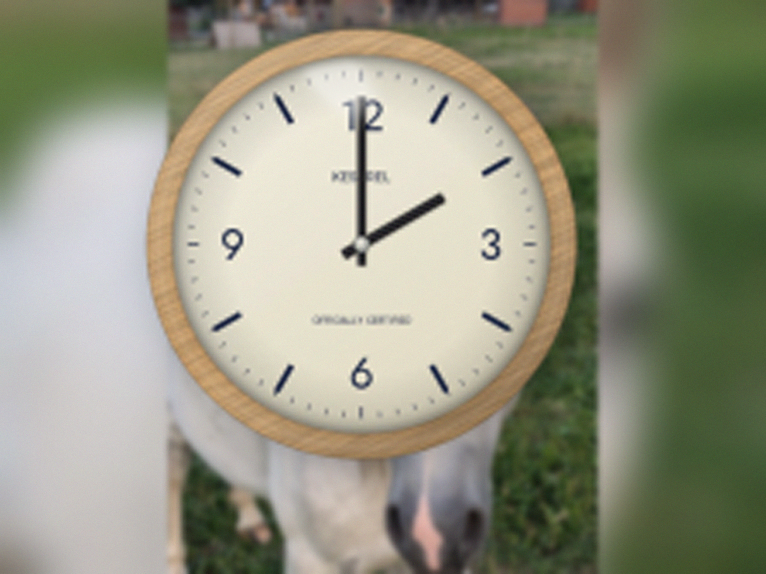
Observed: {"hour": 2, "minute": 0}
